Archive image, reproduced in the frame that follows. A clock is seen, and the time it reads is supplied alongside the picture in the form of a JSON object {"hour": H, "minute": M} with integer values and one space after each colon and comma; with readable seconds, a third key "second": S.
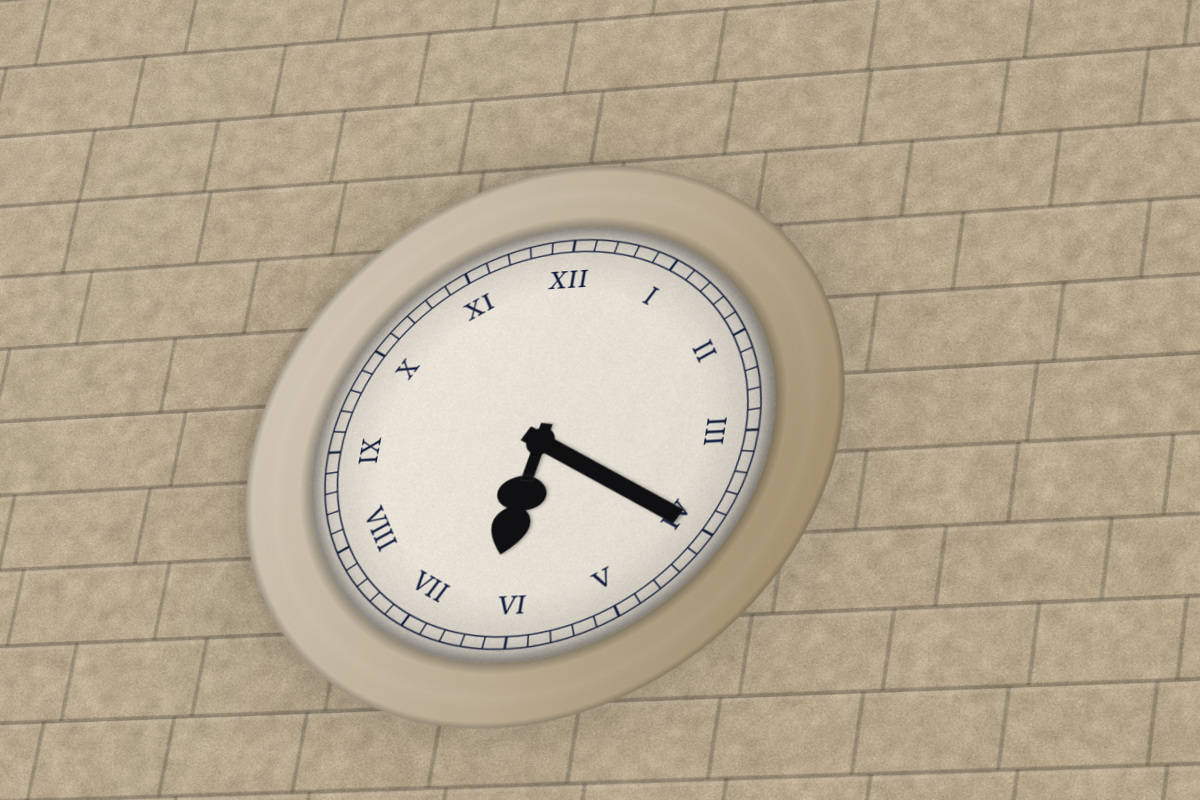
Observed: {"hour": 6, "minute": 20}
